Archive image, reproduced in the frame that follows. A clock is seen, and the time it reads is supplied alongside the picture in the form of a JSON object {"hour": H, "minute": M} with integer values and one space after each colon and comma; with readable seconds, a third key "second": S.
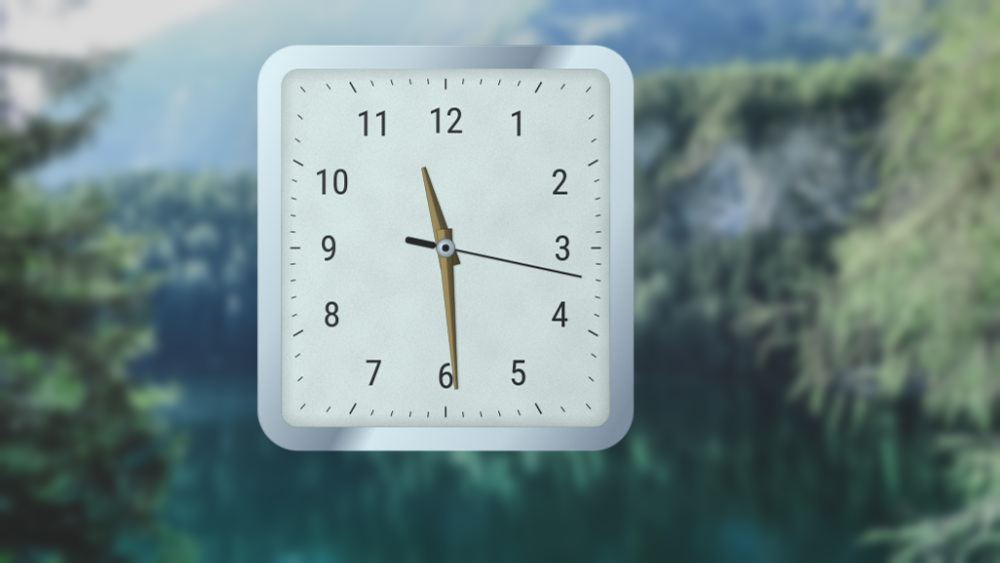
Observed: {"hour": 11, "minute": 29, "second": 17}
